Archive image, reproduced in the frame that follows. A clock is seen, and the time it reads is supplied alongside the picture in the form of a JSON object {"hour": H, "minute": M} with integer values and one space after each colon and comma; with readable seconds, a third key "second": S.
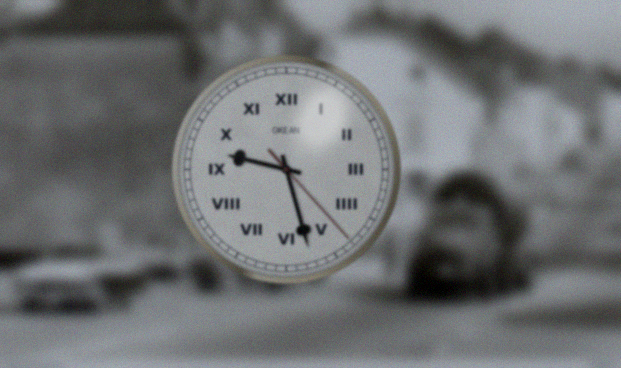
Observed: {"hour": 9, "minute": 27, "second": 23}
